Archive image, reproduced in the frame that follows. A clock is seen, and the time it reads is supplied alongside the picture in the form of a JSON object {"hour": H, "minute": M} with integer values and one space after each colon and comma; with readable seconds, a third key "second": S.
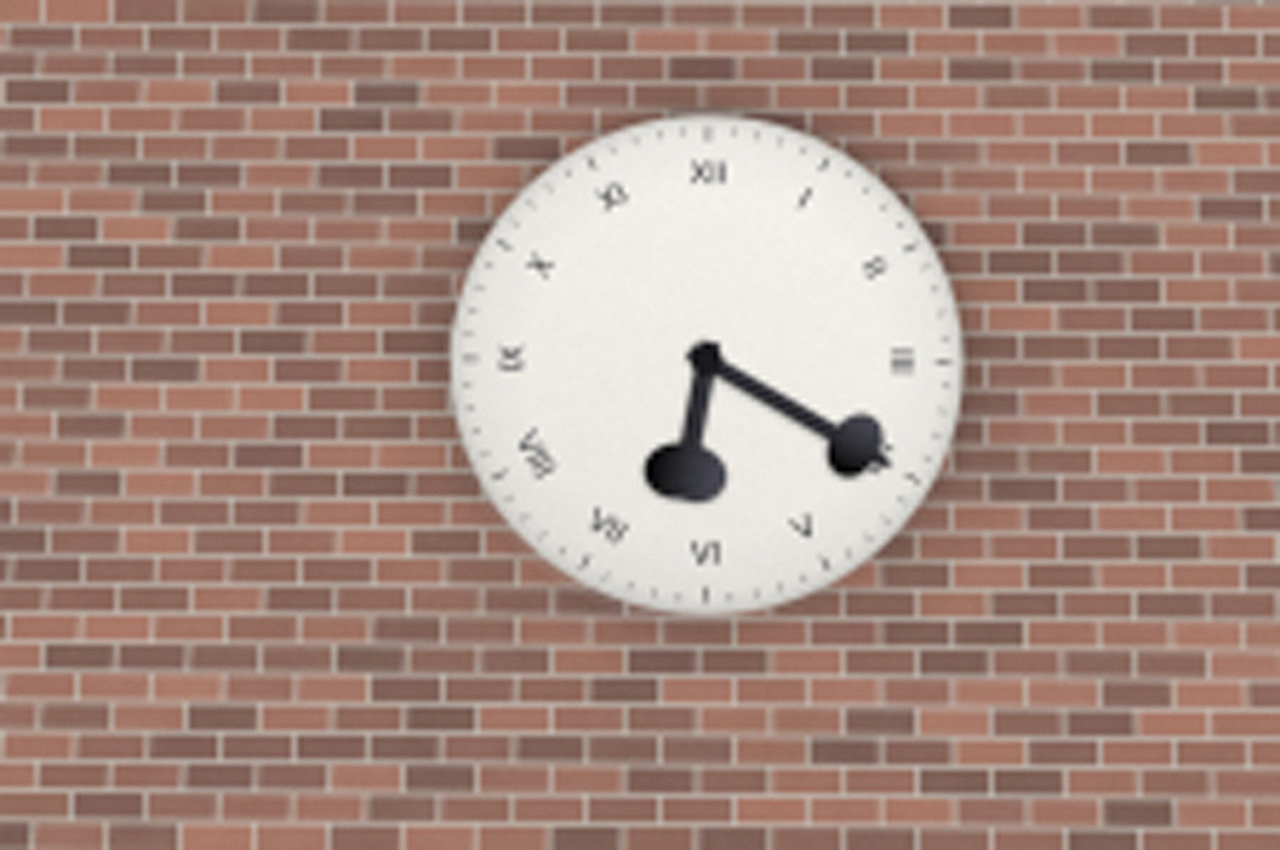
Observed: {"hour": 6, "minute": 20}
